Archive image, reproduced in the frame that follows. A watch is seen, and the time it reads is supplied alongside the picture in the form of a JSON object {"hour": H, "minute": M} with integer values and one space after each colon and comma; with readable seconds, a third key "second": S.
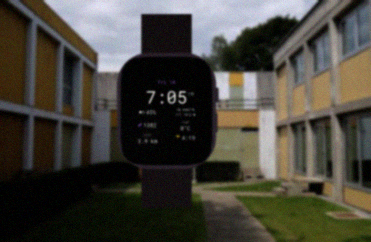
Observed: {"hour": 7, "minute": 5}
